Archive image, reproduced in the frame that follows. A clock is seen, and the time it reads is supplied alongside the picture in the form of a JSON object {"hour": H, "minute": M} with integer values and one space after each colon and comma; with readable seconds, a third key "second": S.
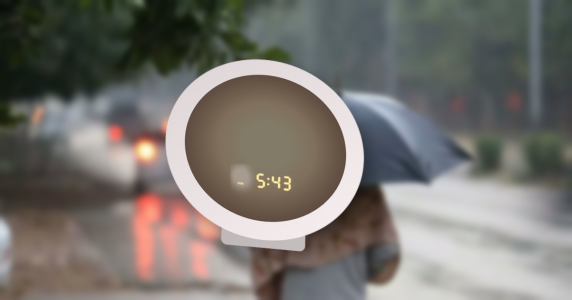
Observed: {"hour": 5, "minute": 43}
